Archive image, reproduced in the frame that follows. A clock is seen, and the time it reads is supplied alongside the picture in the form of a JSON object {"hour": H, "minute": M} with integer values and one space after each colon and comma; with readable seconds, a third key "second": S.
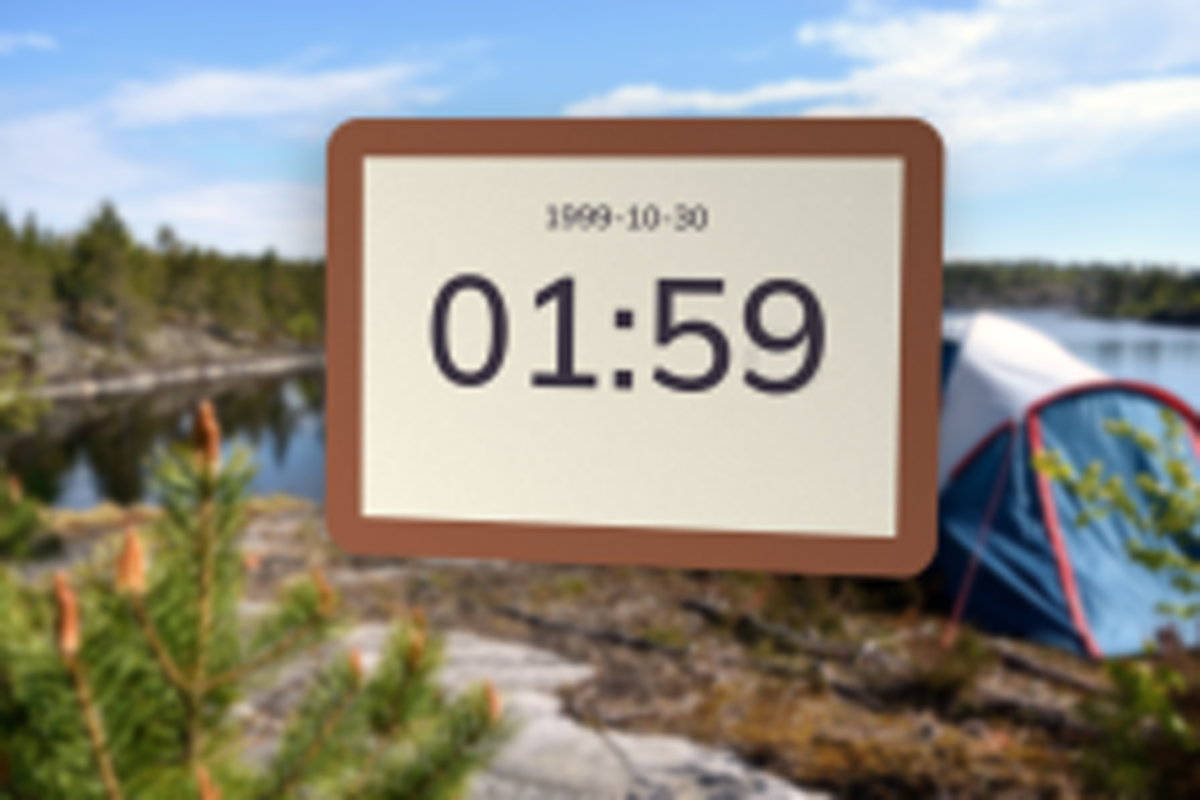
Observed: {"hour": 1, "minute": 59}
